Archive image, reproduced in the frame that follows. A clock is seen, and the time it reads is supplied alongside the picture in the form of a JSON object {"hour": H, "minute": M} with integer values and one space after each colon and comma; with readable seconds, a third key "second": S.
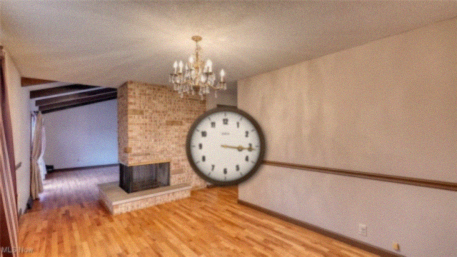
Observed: {"hour": 3, "minute": 16}
